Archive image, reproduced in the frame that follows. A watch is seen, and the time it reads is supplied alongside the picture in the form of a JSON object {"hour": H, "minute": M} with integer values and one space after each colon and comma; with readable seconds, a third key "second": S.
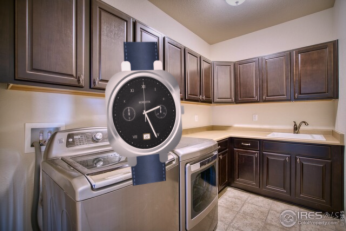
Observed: {"hour": 2, "minute": 26}
